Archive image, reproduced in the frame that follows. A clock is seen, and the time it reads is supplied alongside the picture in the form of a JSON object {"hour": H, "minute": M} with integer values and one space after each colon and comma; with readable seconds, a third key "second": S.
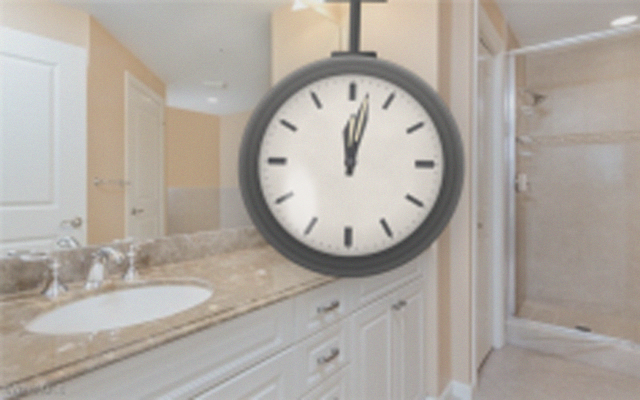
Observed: {"hour": 12, "minute": 2}
